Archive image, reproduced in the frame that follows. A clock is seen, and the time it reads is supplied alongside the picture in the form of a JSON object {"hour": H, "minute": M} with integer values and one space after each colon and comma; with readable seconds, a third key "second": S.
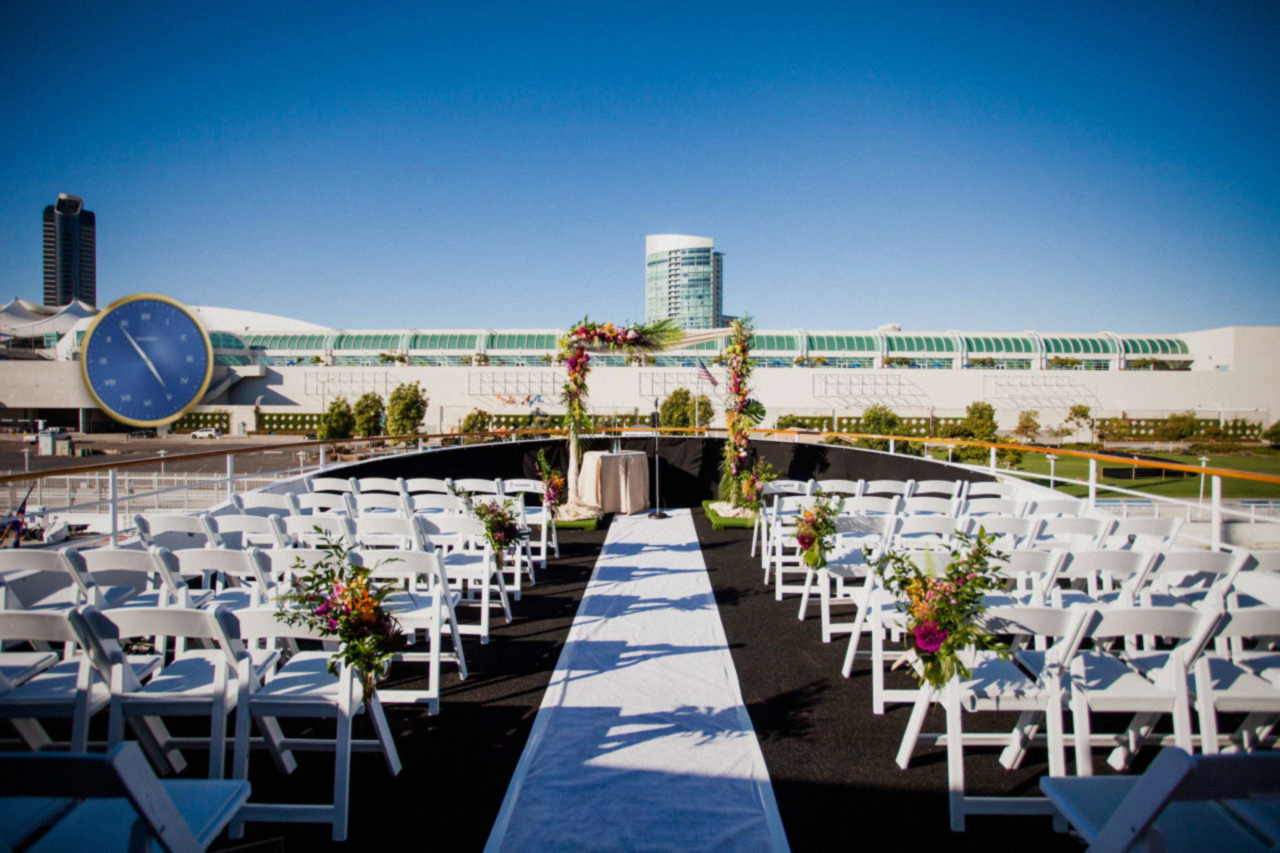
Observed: {"hour": 4, "minute": 54}
